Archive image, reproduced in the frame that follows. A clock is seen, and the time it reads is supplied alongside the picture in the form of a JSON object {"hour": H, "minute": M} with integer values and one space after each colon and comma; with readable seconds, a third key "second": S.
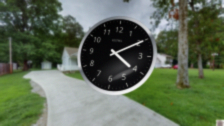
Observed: {"hour": 4, "minute": 10}
